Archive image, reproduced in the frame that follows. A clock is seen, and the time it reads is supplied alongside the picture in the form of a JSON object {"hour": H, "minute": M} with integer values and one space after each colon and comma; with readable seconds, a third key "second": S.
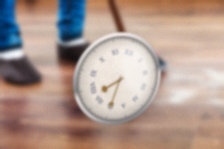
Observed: {"hour": 7, "minute": 30}
